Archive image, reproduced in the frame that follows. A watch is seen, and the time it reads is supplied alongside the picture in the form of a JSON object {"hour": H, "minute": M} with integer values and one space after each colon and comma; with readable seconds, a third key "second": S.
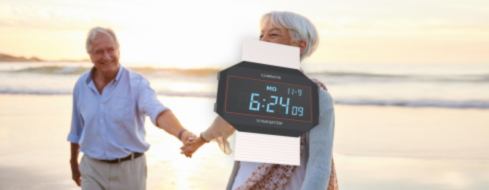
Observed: {"hour": 6, "minute": 24}
